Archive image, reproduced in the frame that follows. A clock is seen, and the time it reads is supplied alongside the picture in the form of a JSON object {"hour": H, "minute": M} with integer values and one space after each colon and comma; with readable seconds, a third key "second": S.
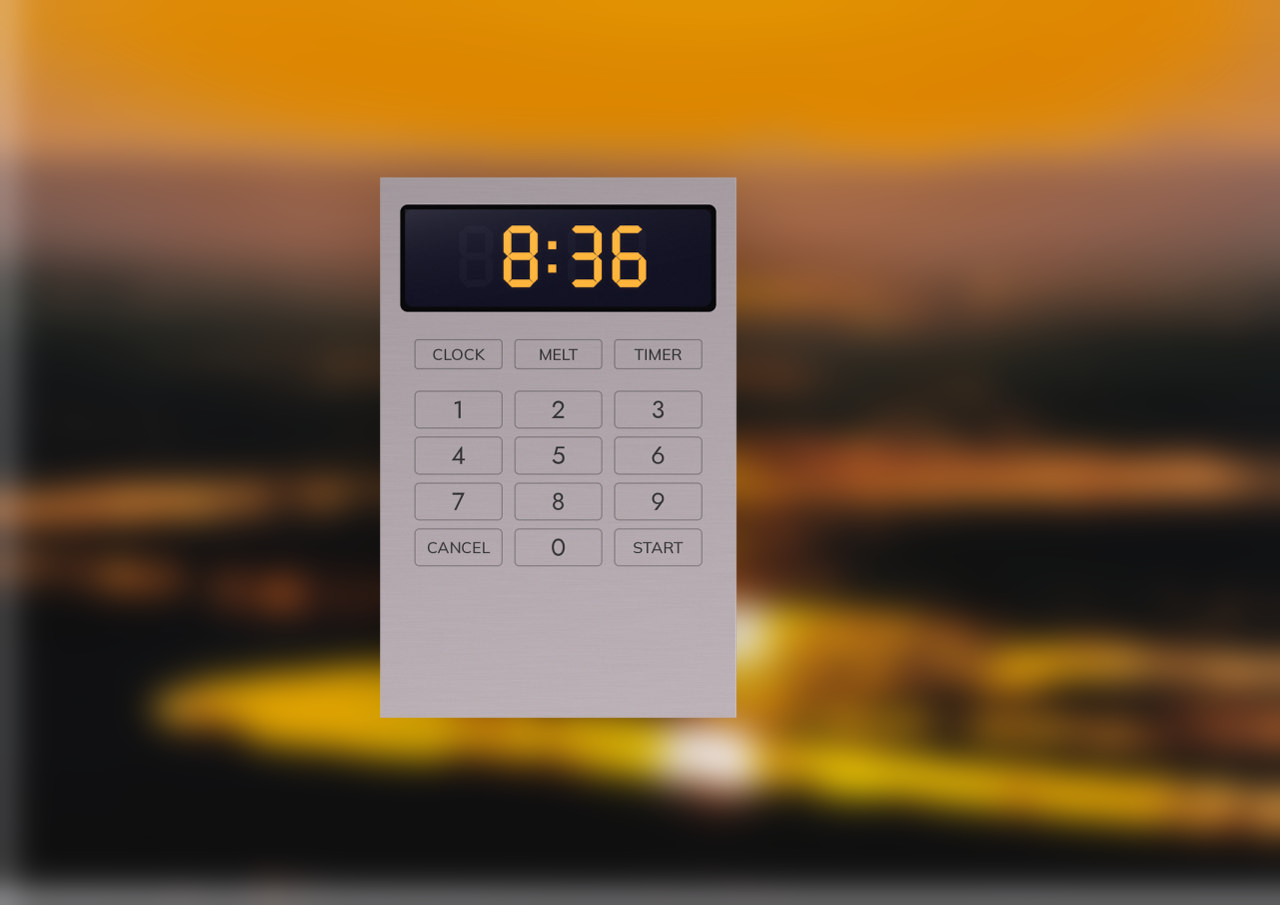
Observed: {"hour": 8, "minute": 36}
